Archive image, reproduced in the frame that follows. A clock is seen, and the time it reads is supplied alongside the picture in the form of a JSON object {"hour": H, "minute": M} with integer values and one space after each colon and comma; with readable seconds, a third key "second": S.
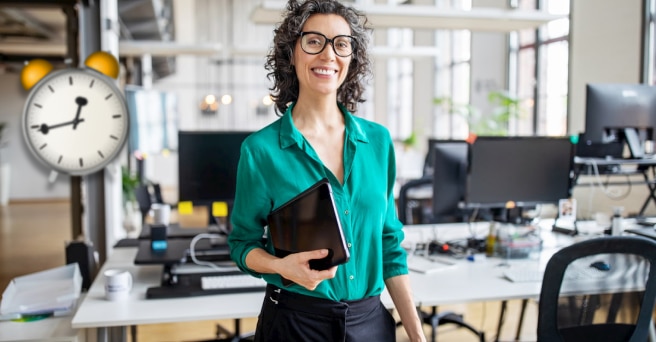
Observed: {"hour": 12, "minute": 44}
